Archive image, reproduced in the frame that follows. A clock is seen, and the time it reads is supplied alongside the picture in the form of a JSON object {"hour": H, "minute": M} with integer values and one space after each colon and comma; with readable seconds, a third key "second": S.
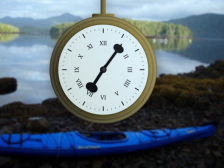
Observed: {"hour": 7, "minute": 6}
